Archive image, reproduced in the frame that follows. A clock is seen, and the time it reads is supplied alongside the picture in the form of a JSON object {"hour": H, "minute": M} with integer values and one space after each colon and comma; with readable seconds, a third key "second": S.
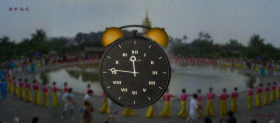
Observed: {"hour": 11, "minute": 46}
